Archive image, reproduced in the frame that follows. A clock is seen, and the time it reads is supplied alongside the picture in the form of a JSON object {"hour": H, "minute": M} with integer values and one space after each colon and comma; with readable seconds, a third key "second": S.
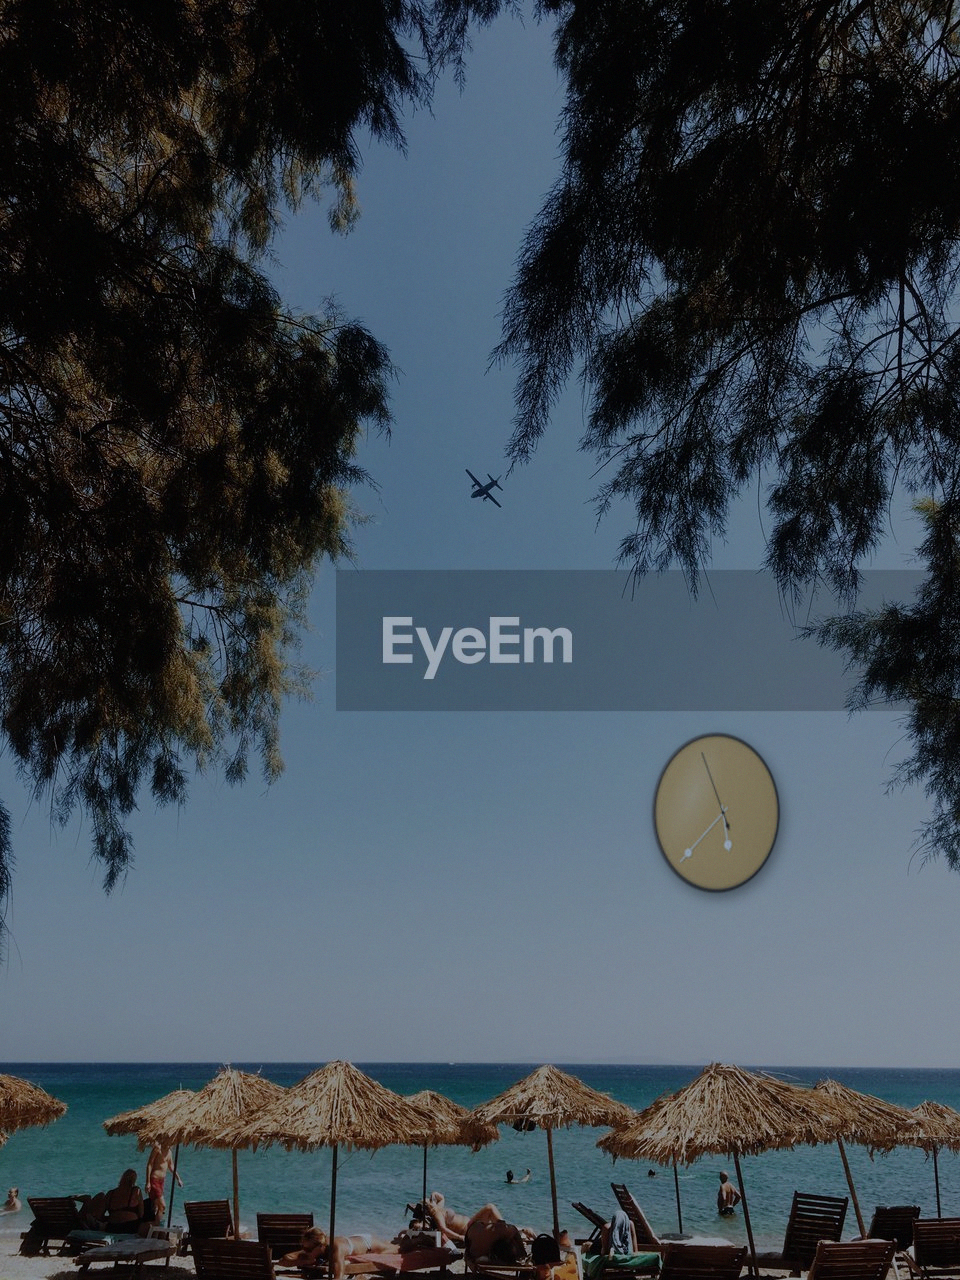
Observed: {"hour": 5, "minute": 37, "second": 56}
